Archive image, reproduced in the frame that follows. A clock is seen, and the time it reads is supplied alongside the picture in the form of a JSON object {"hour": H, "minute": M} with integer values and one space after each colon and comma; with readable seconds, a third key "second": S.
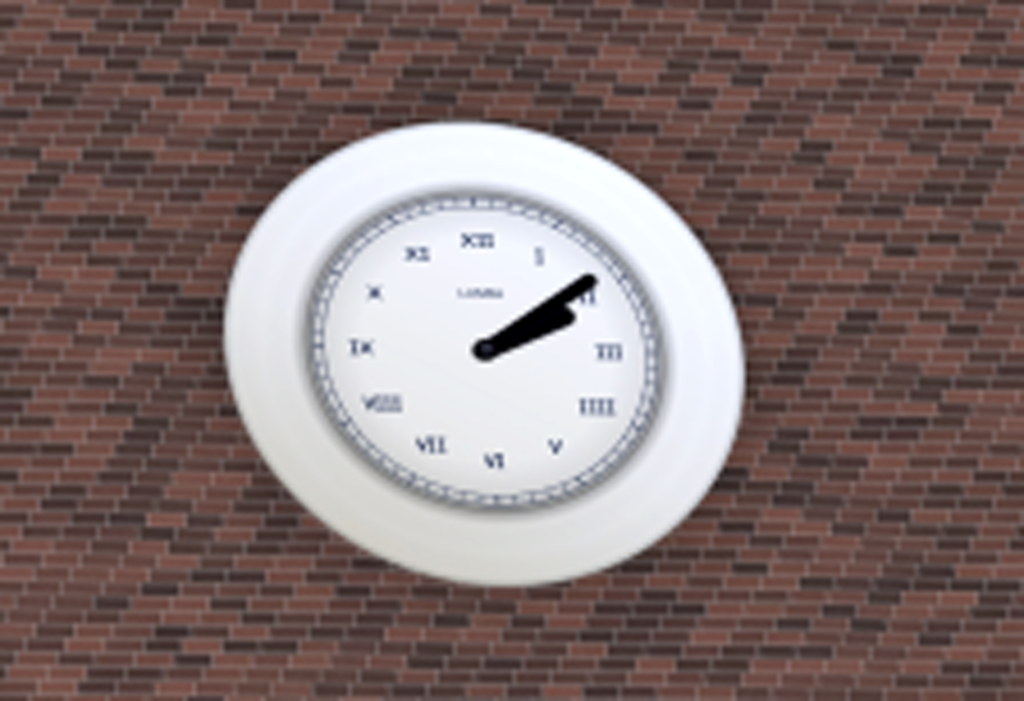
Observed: {"hour": 2, "minute": 9}
